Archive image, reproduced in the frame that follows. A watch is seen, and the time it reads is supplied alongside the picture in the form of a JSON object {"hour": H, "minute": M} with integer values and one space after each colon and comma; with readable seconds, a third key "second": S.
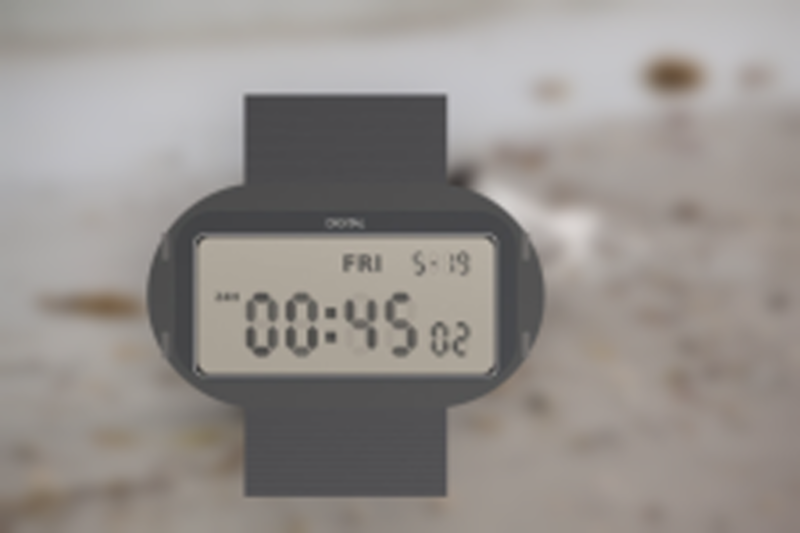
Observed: {"hour": 0, "minute": 45, "second": 2}
